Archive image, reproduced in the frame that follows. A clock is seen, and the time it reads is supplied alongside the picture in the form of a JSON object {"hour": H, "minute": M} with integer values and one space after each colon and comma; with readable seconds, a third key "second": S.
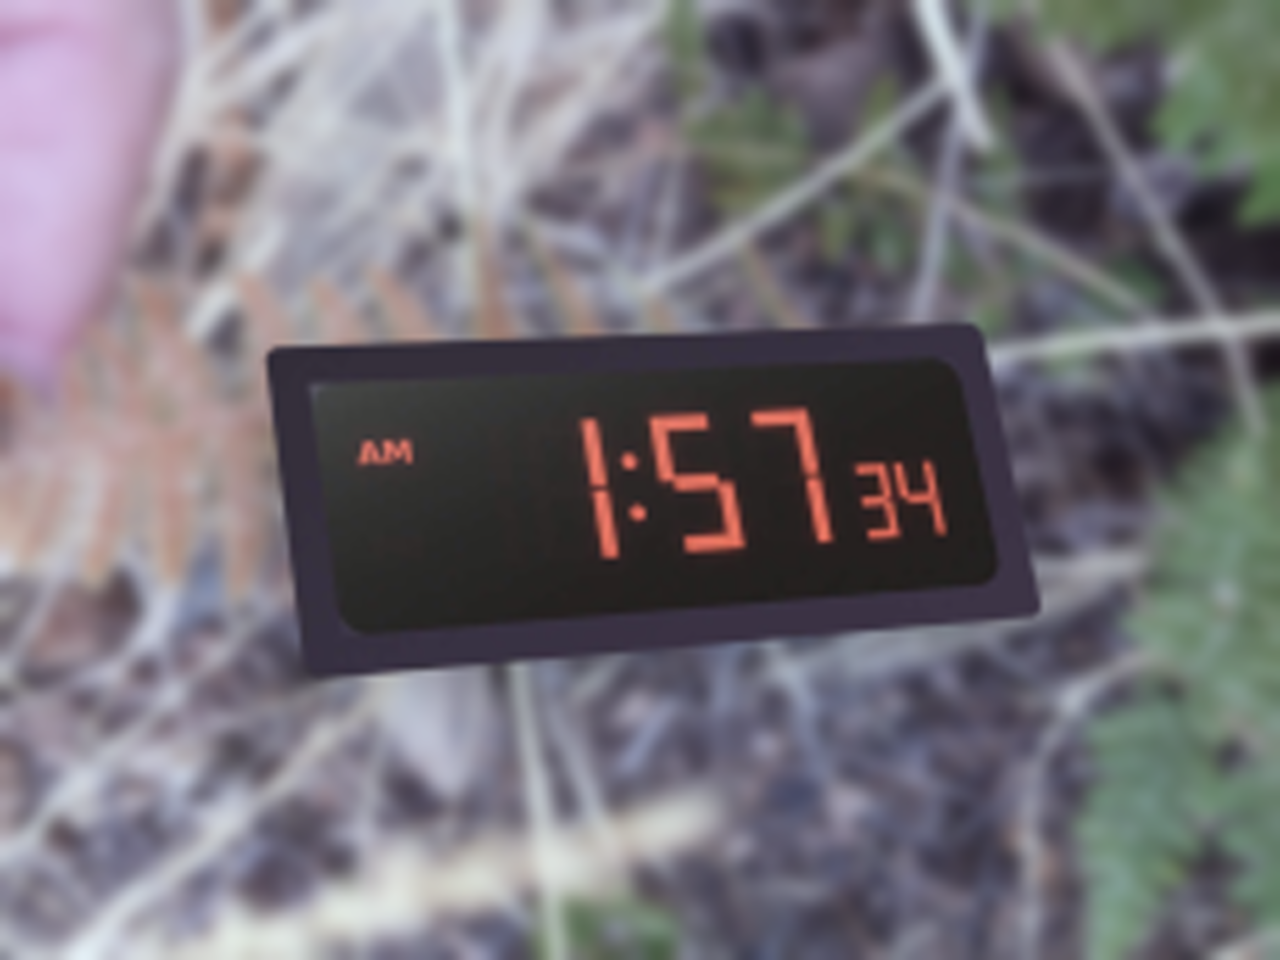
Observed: {"hour": 1, "minute": 57, "second": 34}
